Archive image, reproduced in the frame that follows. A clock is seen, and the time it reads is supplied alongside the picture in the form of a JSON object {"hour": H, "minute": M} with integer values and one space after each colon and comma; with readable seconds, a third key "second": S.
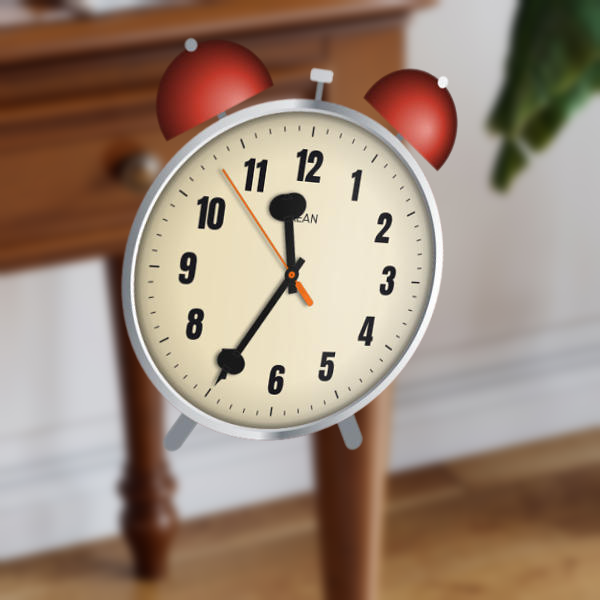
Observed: {"hour": 11, "minute": 34, "second": 53}
